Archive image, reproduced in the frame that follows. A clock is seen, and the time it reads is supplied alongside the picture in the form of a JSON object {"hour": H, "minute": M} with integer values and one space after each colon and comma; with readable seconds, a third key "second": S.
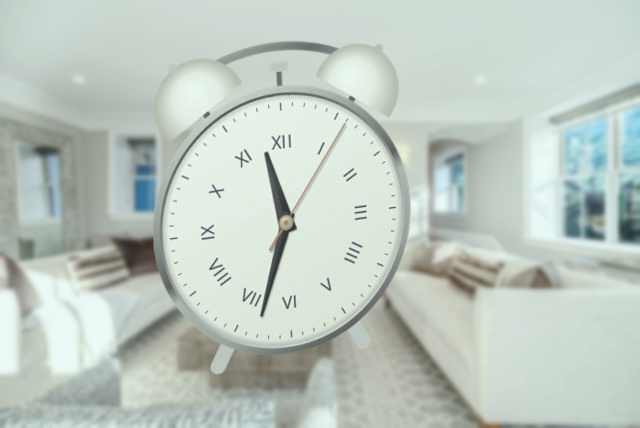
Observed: {"hour": 11, "minute": 33, "second": 6}
